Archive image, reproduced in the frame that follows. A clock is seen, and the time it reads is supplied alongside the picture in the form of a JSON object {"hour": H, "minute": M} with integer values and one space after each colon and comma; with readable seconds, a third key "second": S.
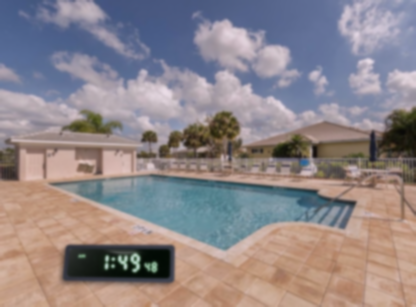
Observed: {"hour": 1, "minute": 49}
